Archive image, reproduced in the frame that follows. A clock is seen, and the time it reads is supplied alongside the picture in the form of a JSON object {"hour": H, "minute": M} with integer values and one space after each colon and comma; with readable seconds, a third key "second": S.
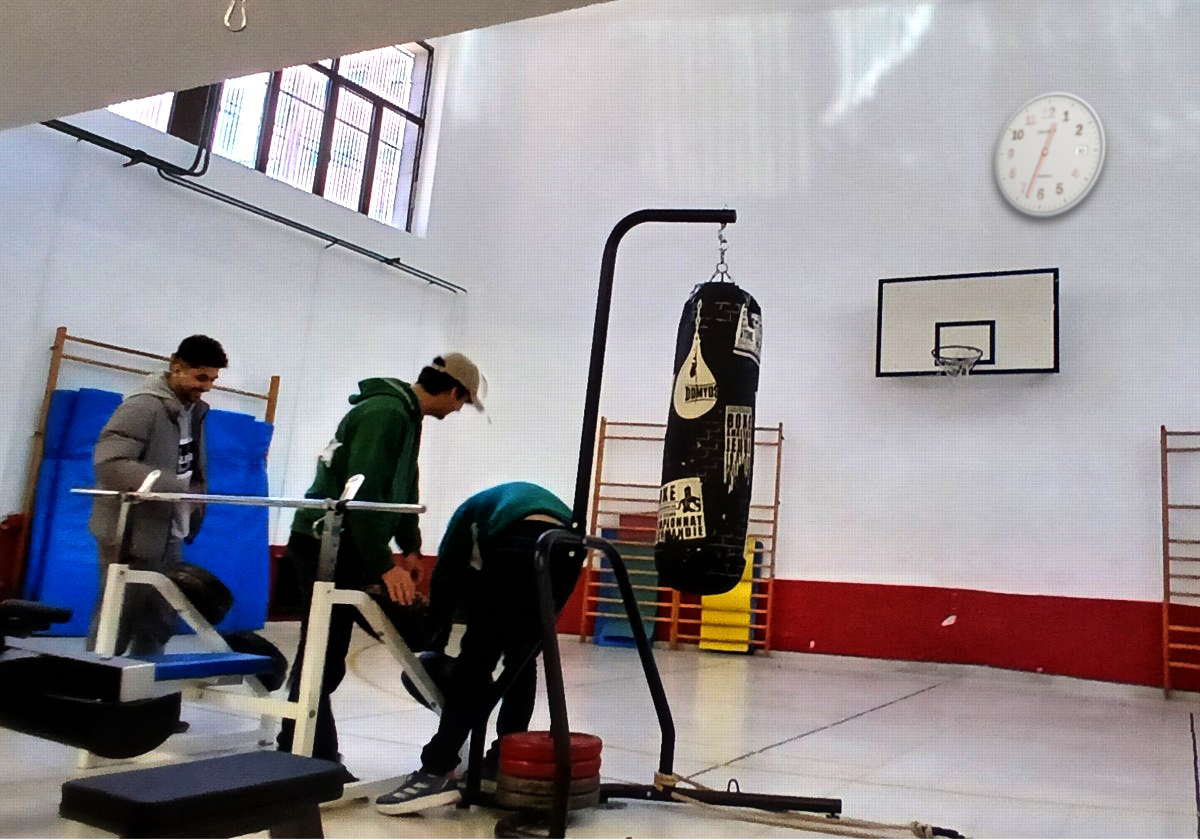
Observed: {"hour": 12, "minute": 33}
